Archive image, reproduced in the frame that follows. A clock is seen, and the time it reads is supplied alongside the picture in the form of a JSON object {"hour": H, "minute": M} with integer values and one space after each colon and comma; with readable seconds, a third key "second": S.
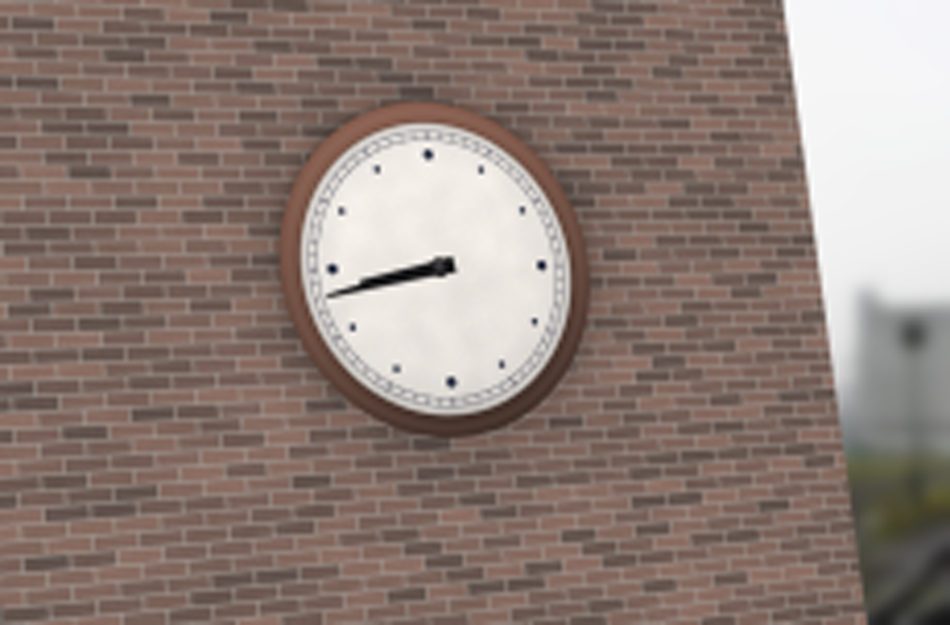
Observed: {"hour": 8, "minute": 43}
